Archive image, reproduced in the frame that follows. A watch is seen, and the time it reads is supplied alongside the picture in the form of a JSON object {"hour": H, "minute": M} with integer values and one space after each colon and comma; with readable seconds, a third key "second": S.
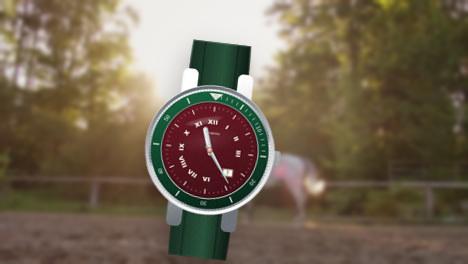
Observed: {"hour": 11, "minute": 24}
